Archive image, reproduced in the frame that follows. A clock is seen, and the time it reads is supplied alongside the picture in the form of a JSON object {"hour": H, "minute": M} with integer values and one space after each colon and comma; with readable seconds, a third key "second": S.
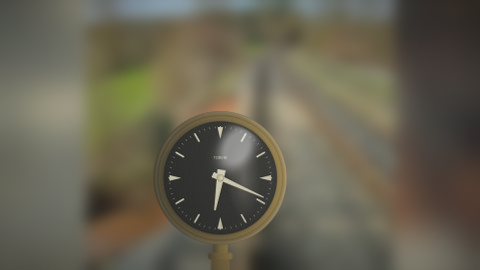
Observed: {"hour": 6, "minute": 19}
